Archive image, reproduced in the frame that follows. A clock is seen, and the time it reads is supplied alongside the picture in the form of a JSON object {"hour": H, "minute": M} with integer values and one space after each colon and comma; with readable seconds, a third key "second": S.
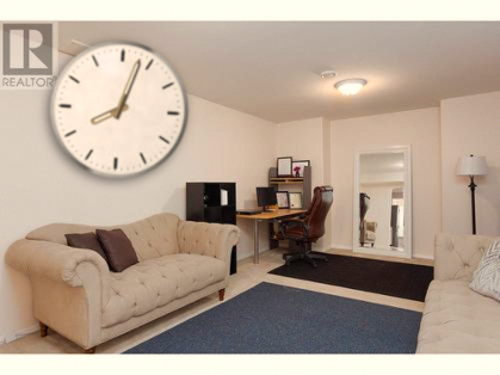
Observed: {"hour": 8, "minute": 3}
